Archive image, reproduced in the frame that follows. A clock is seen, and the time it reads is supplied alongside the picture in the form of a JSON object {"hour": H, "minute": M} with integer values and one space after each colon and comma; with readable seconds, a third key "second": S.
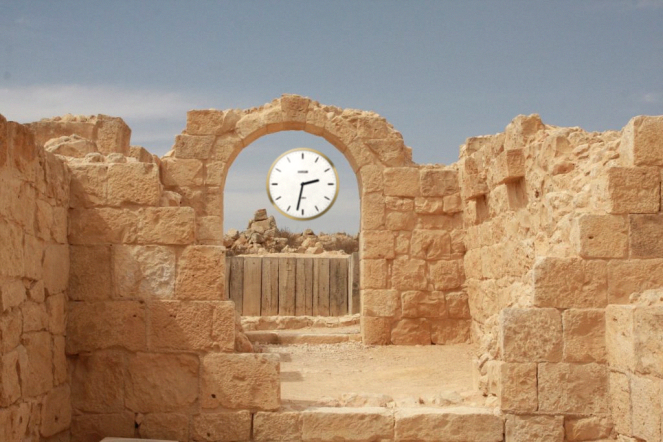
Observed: {"hour": 2, "minute": 32}
